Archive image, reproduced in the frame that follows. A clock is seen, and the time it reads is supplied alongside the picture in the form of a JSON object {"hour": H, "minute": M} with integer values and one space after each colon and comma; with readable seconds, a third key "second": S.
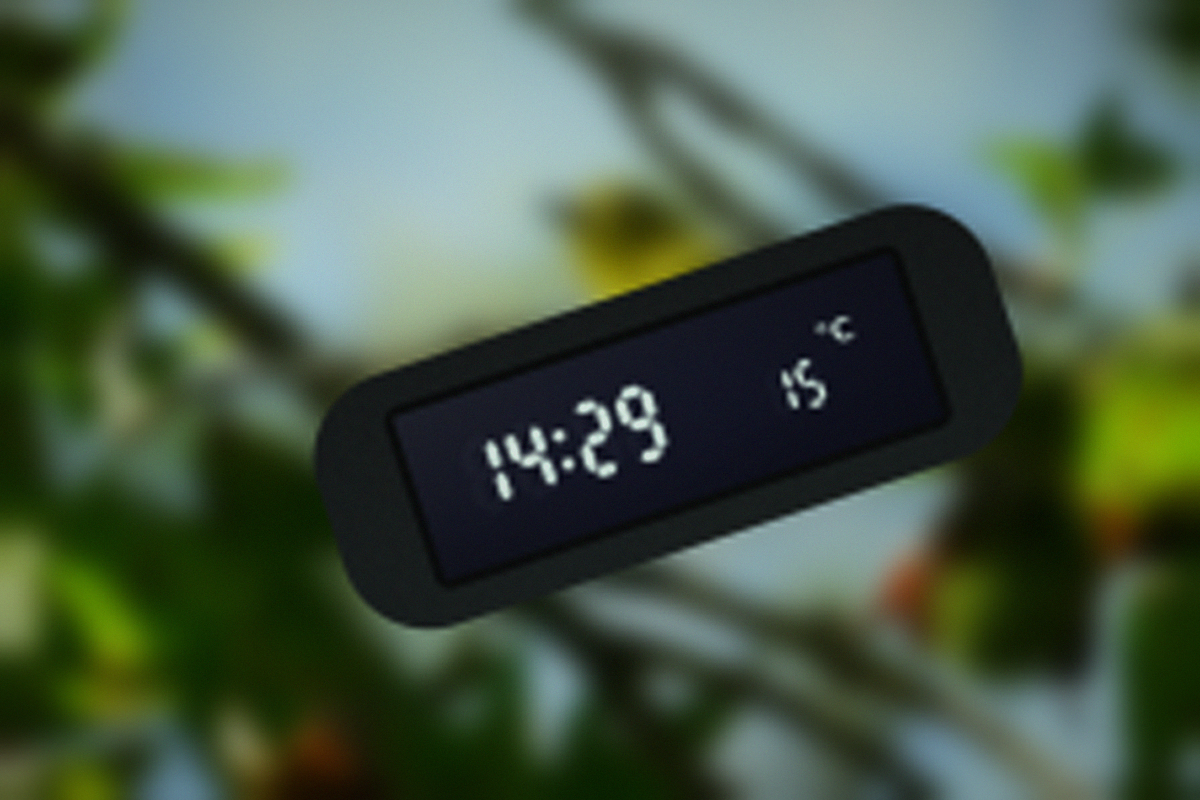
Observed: {"hour": 14, "minute": 29}
